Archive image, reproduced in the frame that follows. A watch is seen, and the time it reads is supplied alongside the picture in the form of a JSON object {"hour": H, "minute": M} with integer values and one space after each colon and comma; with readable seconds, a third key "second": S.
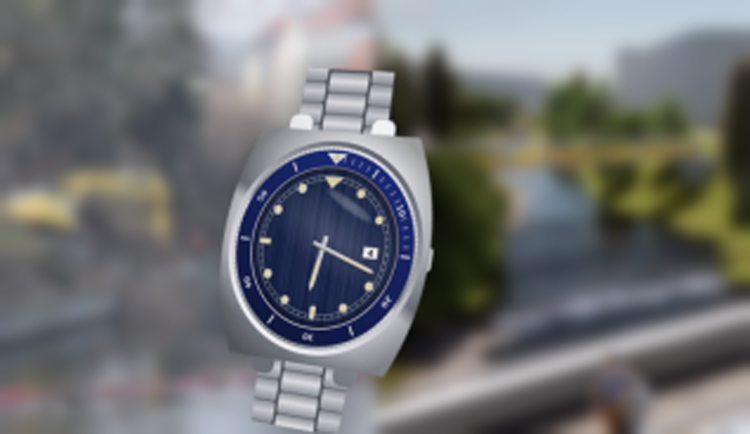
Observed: {"hour": 6, "minute": 18}
